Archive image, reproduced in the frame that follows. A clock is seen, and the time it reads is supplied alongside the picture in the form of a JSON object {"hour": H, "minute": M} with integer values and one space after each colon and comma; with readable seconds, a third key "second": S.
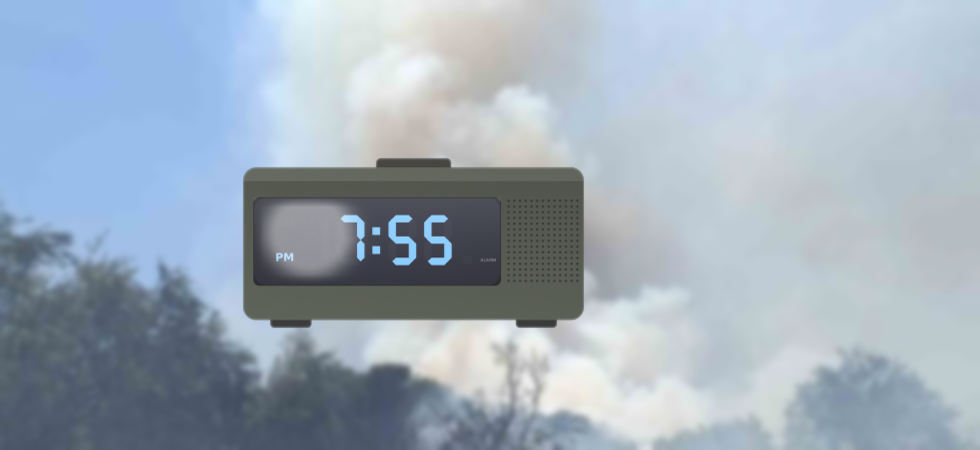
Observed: {"hour": 7, "minute": 55}
